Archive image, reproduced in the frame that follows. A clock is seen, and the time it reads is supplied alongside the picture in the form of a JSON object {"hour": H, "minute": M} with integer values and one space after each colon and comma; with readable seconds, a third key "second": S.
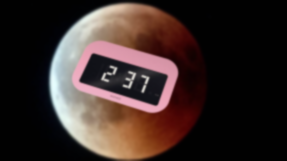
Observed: {"hour": 2, "minute": 37}
